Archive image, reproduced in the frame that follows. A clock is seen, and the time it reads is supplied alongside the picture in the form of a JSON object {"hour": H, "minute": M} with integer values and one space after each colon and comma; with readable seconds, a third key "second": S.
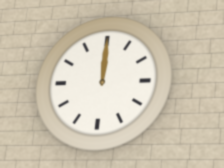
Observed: {"hour": 12, "minute": 0}
